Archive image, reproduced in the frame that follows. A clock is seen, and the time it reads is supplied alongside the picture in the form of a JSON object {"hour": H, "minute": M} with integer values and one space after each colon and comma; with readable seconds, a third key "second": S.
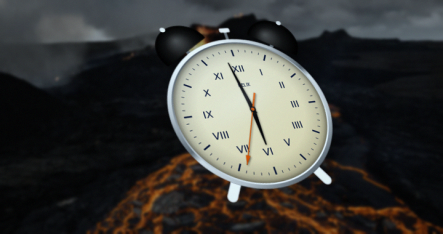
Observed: {"hour": 5, "minute": 58, "second": 34}
